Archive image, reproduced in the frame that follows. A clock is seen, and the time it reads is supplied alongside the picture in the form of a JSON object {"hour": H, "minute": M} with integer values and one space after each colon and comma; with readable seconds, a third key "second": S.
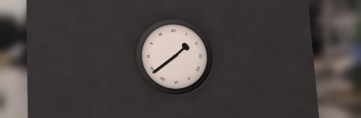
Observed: {"hour": 1, "minute": 39}
